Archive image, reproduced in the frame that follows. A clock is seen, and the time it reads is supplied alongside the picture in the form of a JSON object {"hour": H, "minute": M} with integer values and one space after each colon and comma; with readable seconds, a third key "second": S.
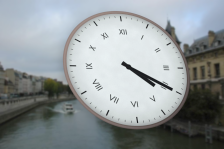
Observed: {"hour": 4, "minute": 20}
